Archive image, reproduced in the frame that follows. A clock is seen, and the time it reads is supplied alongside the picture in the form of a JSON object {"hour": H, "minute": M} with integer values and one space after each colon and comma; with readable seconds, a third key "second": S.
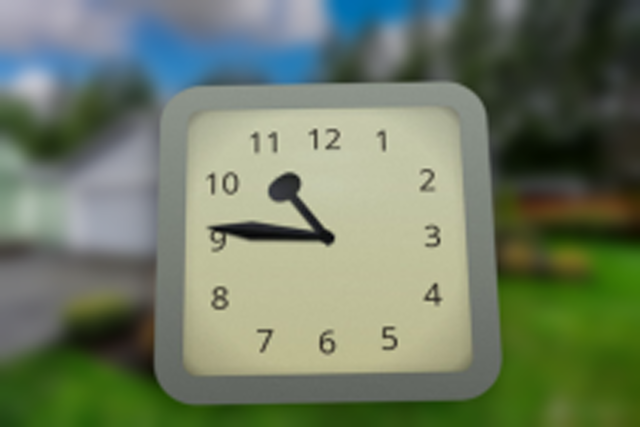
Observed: {"hour": 10, "minute": 46}
